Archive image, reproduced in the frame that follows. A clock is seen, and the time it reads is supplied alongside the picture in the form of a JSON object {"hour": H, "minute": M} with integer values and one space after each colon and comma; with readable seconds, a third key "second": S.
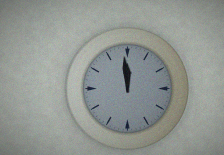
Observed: {"hour": 11, "minute": 59}
